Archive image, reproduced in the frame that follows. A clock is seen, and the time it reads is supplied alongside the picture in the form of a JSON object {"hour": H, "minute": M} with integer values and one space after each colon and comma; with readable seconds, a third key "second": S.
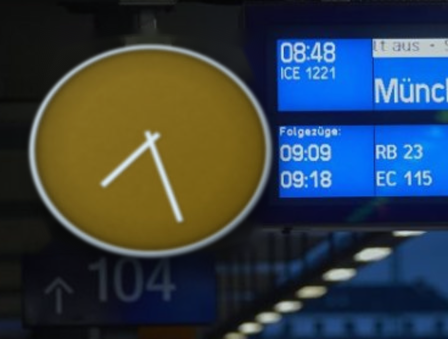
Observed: {"hour": 7, "minute": 27}
